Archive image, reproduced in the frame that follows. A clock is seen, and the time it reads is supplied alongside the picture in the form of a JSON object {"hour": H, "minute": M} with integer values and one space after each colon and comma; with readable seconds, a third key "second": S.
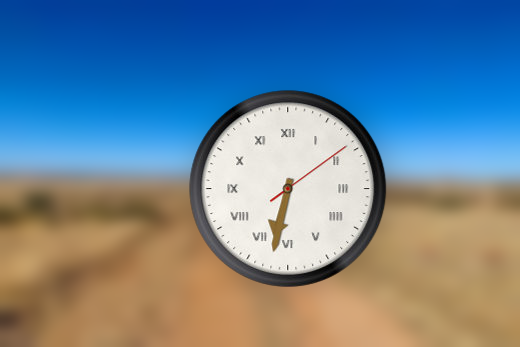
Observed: {"hour": 6, "minute": 32, "second": 9}
